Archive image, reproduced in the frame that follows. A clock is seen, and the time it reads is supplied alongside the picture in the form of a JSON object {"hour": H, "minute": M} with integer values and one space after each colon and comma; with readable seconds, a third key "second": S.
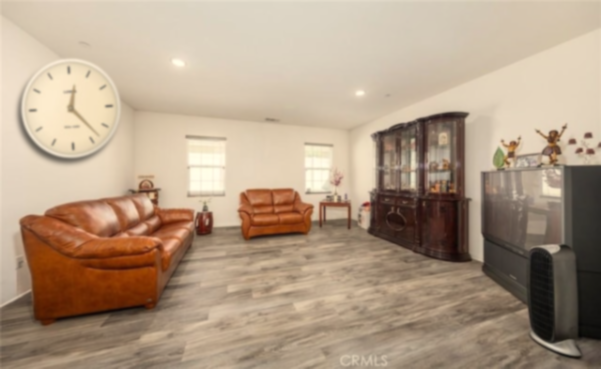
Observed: {"hour": 12, "minute": 23}
